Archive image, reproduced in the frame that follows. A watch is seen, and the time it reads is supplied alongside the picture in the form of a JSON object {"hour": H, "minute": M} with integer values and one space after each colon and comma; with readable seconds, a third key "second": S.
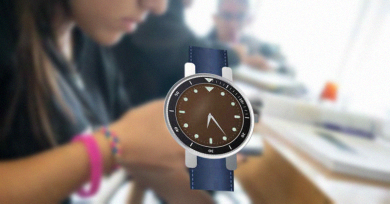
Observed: {"hour": 6, "minute": 24}
